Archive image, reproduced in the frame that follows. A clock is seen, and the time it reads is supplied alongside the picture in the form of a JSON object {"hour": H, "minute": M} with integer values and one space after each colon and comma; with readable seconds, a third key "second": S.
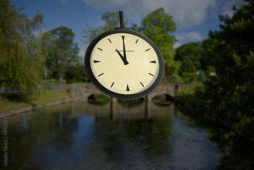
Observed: {"hour": 11, "minute": 0}
